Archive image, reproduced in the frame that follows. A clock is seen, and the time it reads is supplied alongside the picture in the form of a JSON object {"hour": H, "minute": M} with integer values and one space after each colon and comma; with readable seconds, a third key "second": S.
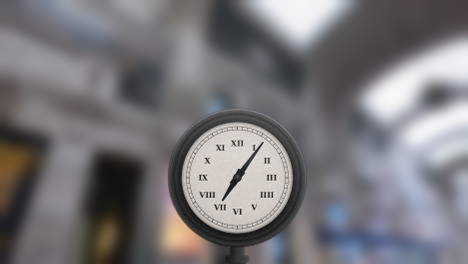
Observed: {"hour": 7, "minute": 6}
